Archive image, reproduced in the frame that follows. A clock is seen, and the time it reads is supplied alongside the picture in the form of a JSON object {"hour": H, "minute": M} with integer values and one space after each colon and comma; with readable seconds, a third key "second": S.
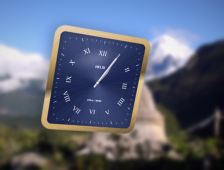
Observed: {"hour": 1, "minute": 5}
